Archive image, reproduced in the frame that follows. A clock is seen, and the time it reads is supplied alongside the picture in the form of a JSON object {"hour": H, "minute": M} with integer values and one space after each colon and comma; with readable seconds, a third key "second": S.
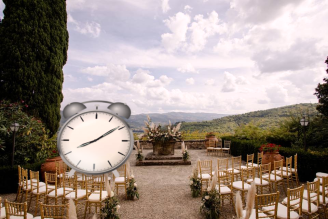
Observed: {"hour": 8, "minute": 9}
